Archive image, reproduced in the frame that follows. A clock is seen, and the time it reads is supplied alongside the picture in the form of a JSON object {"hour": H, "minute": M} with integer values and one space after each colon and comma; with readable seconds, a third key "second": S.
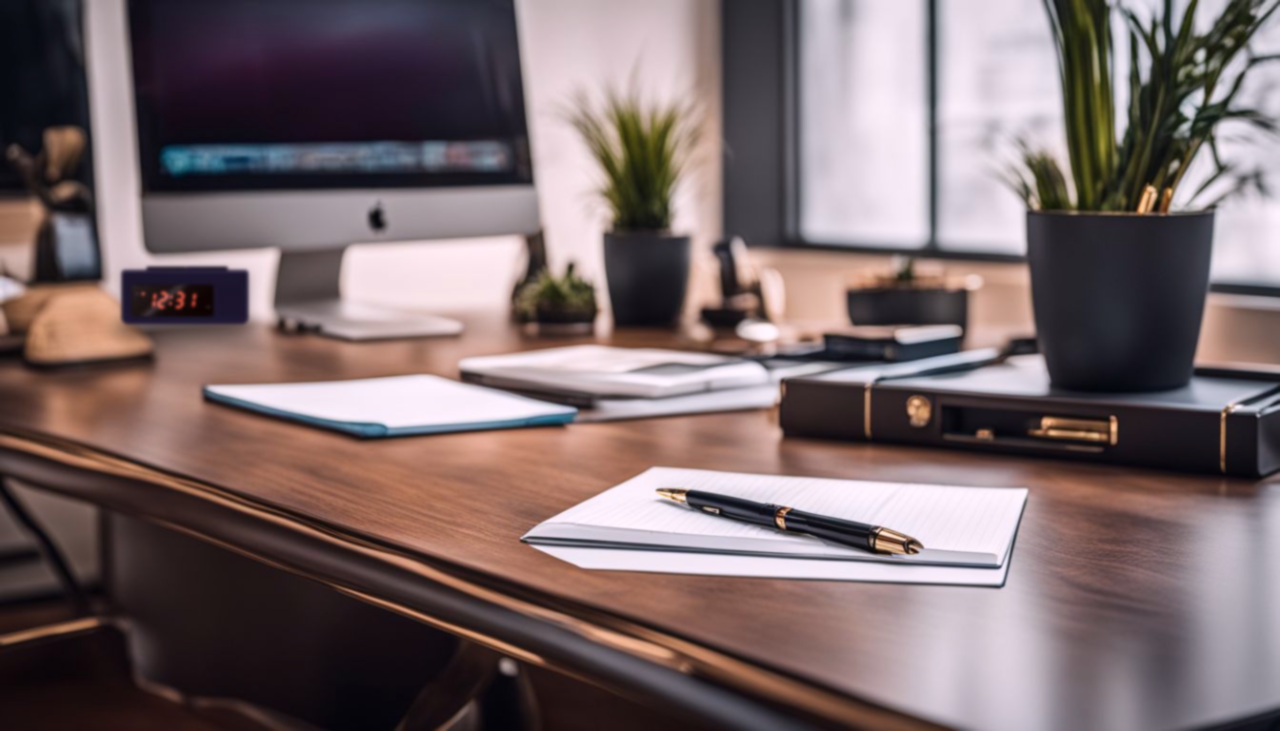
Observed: {"hour": 12, "minute": 31}
